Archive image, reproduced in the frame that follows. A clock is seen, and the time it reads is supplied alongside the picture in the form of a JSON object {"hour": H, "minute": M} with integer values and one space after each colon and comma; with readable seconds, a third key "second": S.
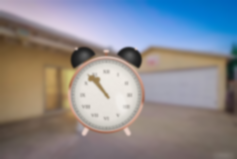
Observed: {"hour": 10, "minute": 53}
